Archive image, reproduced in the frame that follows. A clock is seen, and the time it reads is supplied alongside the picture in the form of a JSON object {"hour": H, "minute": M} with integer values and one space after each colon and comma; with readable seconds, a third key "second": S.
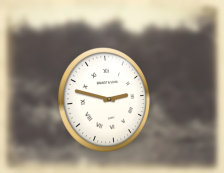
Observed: {"hour": 2, "minute": 48}
